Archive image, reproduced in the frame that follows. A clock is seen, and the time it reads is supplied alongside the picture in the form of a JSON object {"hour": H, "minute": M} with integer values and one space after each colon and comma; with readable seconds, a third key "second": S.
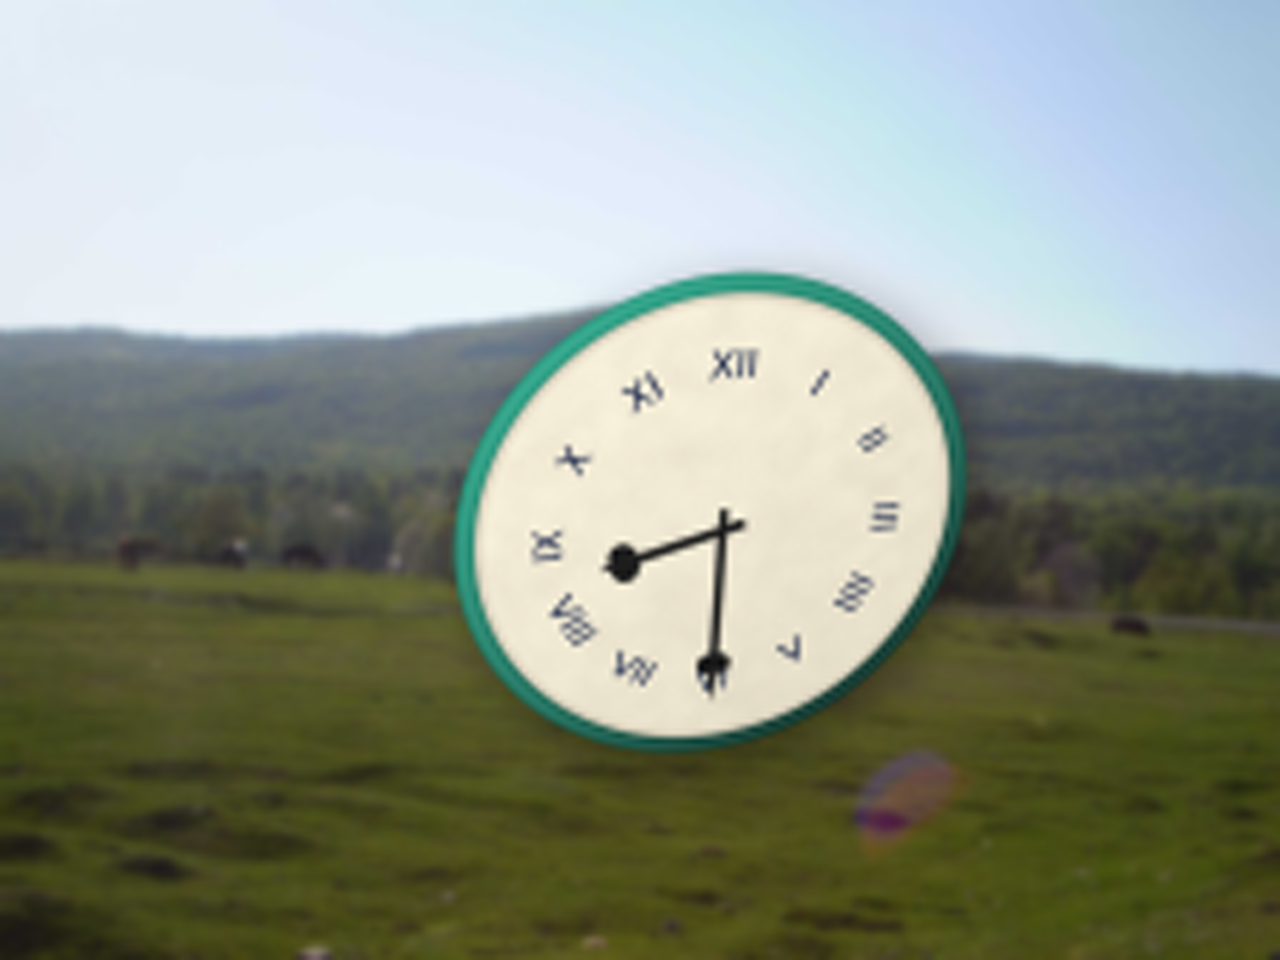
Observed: {"hour": 8, "minute": 30}
